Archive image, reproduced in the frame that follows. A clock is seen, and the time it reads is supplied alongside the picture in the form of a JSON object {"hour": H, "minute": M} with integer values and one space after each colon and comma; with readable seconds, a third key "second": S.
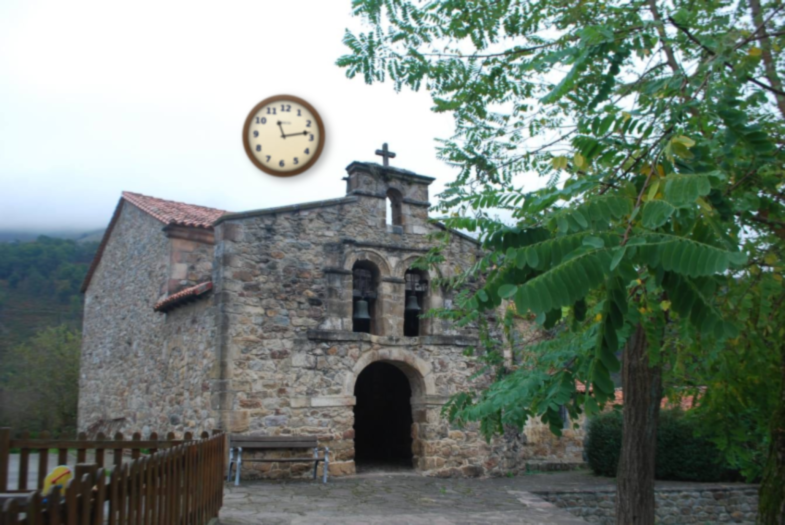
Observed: {"hour": 11, "minute": 13}
